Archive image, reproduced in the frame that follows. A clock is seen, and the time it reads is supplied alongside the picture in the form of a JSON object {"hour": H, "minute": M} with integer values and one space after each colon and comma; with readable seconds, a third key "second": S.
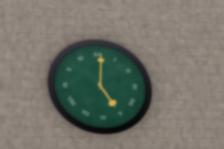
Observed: {"hour": 5, "minute": 1}
